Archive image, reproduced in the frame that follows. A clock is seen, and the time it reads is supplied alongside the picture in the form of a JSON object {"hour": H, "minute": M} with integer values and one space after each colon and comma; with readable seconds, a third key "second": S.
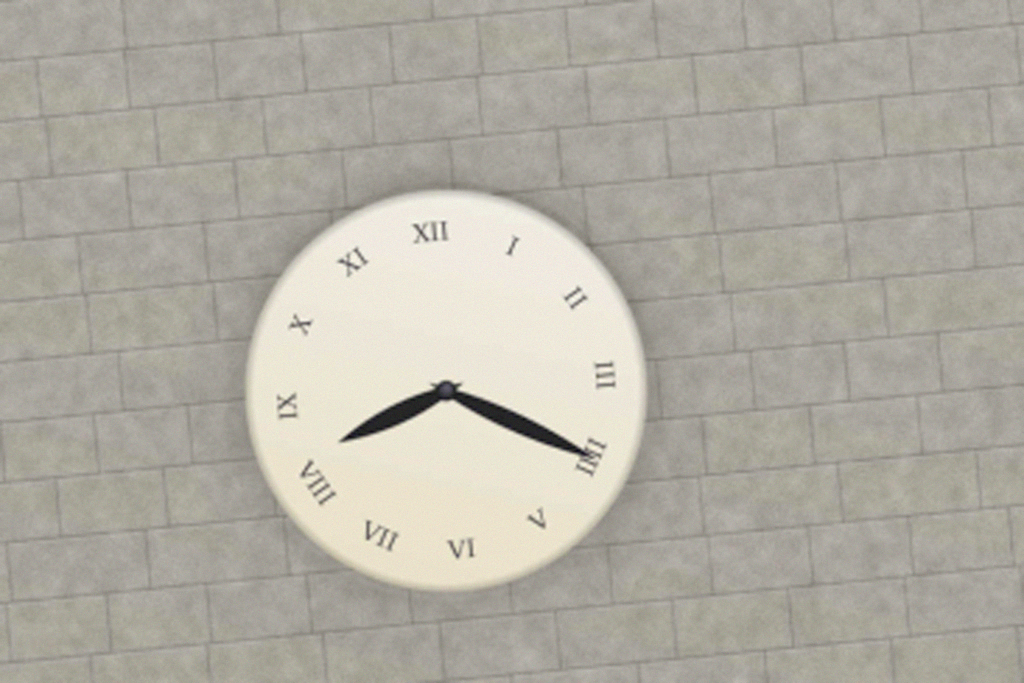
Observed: {"hour": 8, "minute": 20}
